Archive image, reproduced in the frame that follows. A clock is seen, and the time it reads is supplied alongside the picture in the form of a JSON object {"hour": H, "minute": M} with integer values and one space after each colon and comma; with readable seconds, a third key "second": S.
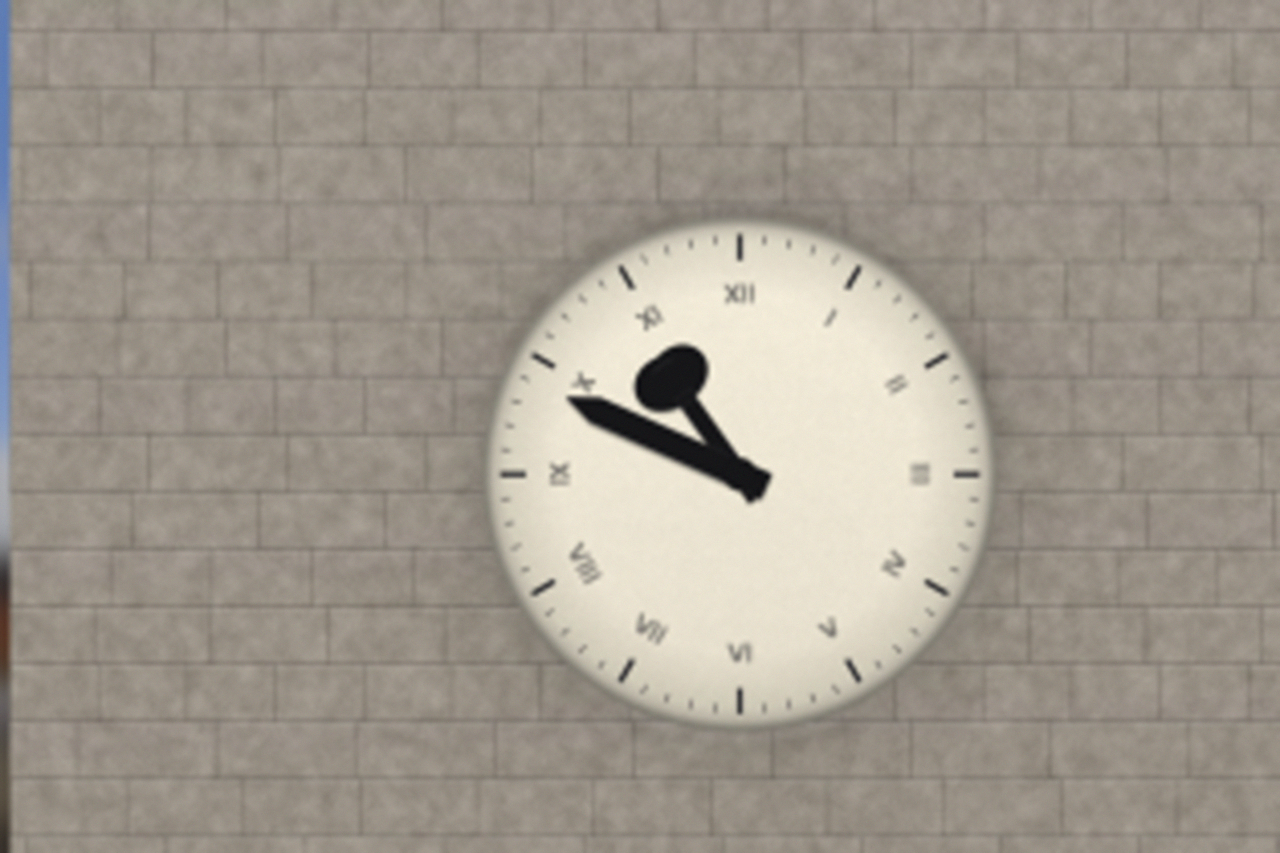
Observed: {"hour": 10, "minute": 49}
